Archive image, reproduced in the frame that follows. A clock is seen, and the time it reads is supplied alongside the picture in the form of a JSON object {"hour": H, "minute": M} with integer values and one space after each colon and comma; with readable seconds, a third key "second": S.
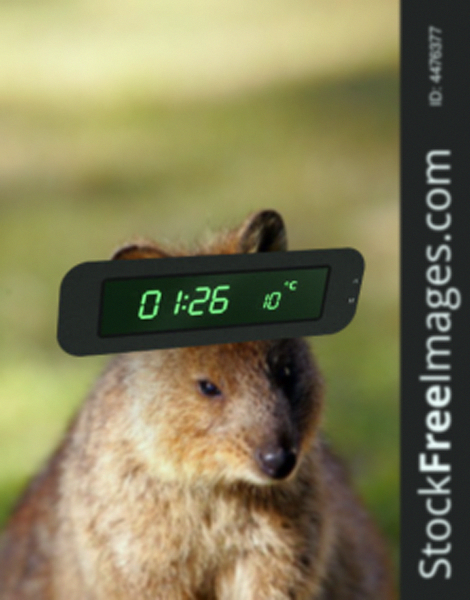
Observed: {"hour": 1, "minute": 26}
